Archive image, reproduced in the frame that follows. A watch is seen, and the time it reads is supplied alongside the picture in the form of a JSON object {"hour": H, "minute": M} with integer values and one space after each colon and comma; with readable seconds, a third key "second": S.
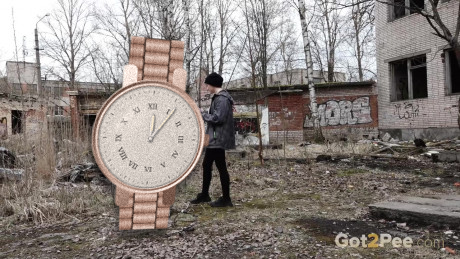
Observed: {"hour": 12, "minute": 6}
